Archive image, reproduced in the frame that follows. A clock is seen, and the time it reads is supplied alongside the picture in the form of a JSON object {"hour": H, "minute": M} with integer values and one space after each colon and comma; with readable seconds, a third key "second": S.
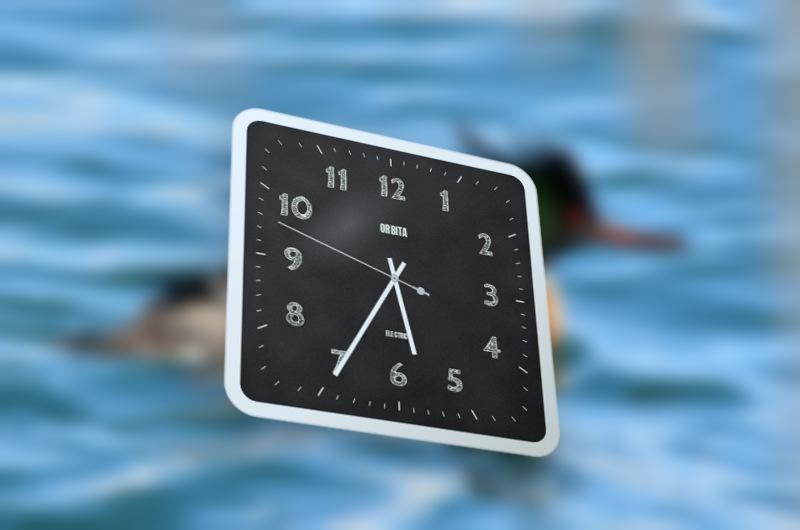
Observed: {"hour": 5, "minute": 34, "second": 48}
